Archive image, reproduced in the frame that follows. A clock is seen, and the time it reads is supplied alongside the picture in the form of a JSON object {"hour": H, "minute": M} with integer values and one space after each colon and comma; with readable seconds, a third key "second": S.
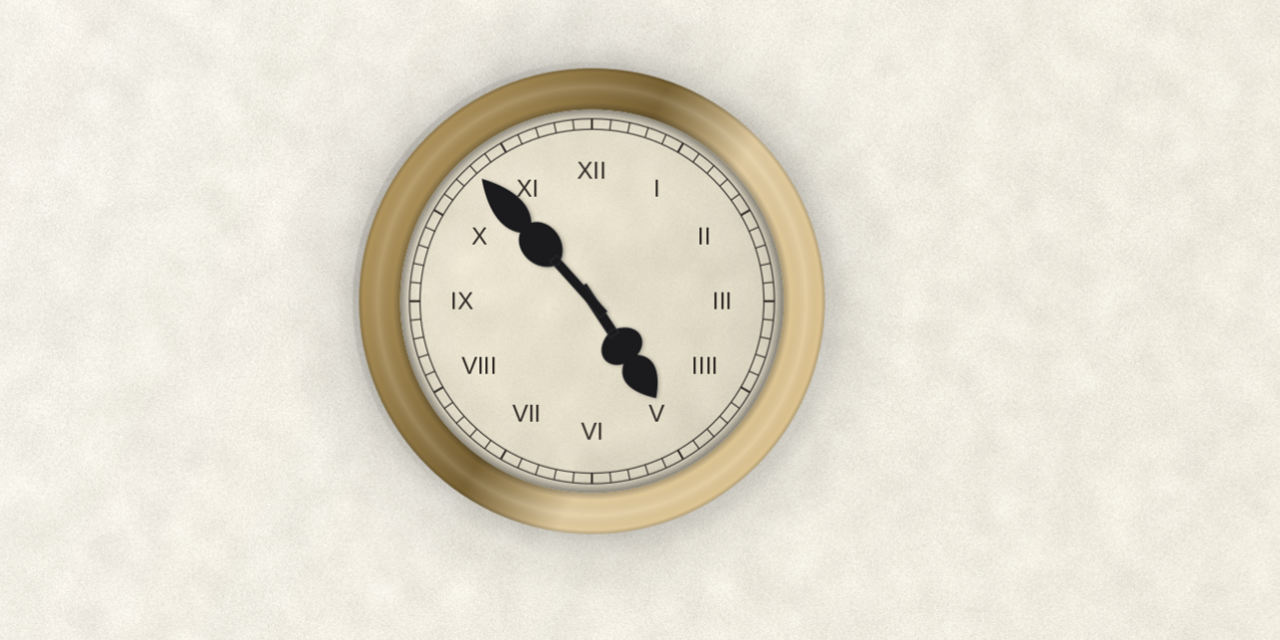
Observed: {"hour": 4, "minute": 53}
